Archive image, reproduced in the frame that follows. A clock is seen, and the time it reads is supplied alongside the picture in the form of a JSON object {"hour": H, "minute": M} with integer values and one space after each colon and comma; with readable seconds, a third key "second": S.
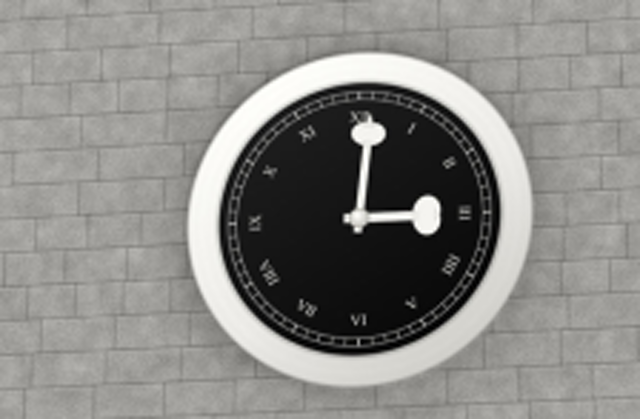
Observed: {"hour": 3, "minute": 1}
